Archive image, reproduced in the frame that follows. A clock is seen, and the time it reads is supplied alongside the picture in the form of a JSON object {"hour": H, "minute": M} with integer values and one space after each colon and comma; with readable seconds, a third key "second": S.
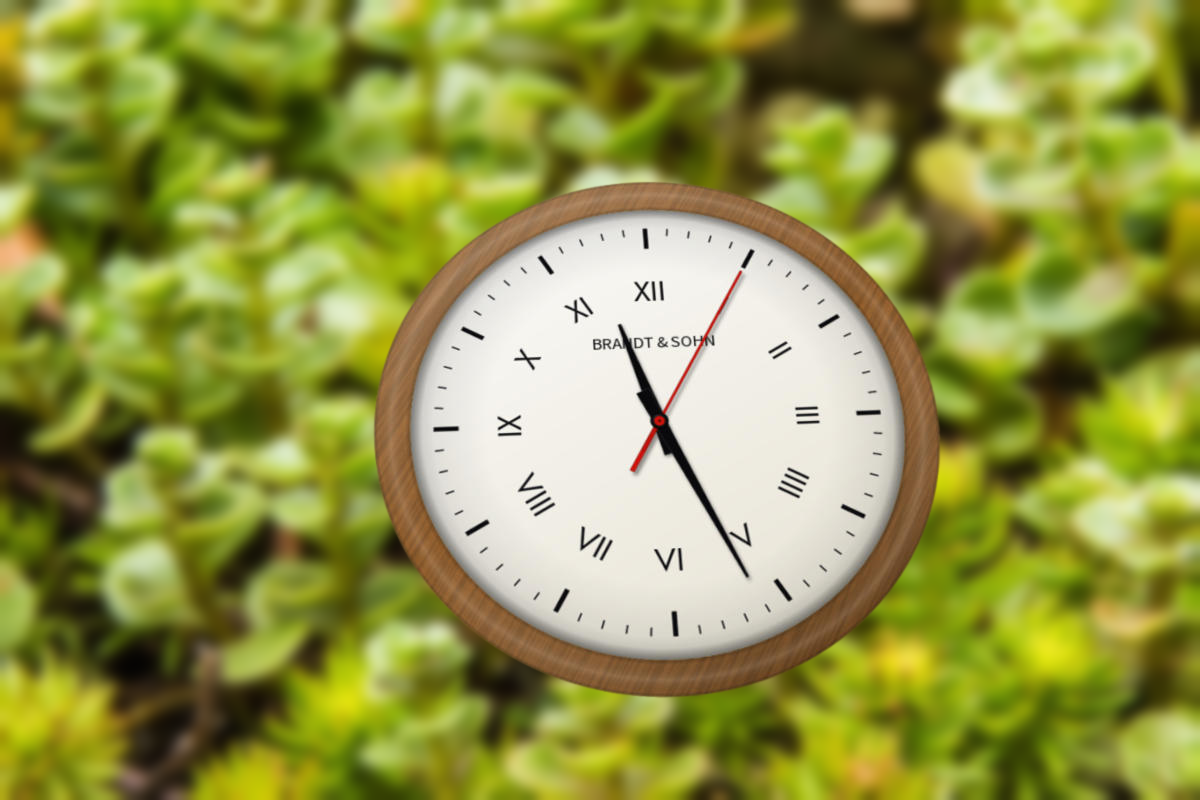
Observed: {"hour": 11, "minute": 26, "second": 5}
